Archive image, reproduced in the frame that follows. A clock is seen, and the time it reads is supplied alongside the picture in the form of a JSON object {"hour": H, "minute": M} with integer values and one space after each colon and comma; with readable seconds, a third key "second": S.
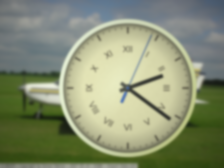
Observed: {"hour": 2, "minute": 21, "second": 4}
